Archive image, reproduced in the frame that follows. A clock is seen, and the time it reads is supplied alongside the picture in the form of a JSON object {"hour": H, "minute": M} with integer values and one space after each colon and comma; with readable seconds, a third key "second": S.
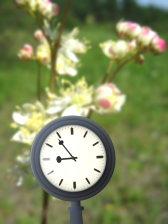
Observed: {"hour": 8, "minute": 54}
